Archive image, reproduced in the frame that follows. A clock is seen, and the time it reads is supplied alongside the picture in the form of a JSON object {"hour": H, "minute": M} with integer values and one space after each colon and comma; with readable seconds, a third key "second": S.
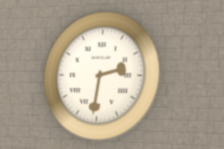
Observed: {"hour": 2, "minute": 31}
